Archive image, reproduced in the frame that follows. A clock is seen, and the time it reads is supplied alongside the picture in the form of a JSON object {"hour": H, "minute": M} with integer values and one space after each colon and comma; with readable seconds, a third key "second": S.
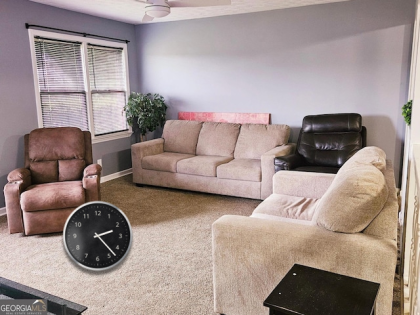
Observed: {"hour": 2, "minute": 23}
